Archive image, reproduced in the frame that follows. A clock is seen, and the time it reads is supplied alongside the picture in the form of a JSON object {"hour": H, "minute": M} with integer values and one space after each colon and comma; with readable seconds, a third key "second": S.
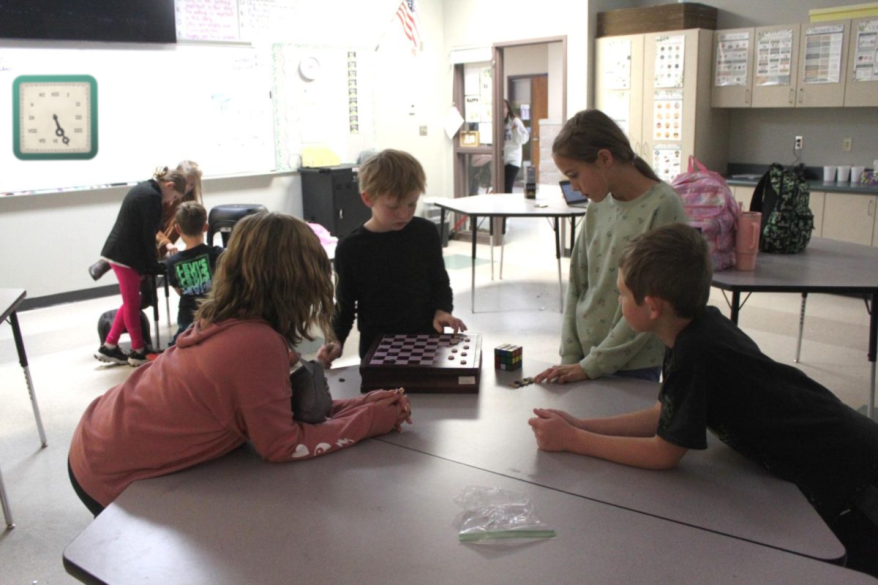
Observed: {"hour": 5, "minute": 26}
